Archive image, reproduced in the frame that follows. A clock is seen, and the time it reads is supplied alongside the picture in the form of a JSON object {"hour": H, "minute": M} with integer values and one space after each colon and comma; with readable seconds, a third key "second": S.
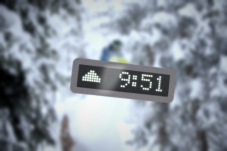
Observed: {"hour": 9, "minute": 51}
